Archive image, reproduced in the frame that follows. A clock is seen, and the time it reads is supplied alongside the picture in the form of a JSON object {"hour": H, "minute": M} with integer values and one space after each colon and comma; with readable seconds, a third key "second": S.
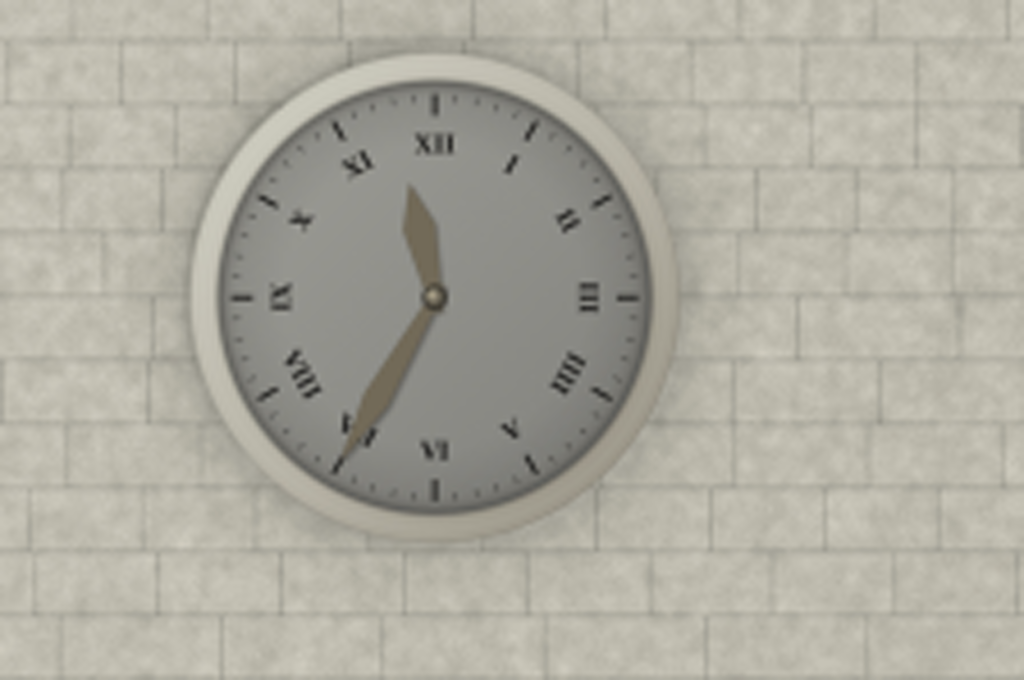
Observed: {"hour": 11, "minute": 35}
